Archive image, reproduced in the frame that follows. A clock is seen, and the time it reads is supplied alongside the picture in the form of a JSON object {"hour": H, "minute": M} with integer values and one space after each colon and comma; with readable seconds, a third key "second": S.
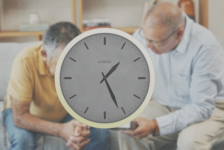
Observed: {"hour": 1, "minute": 26}
